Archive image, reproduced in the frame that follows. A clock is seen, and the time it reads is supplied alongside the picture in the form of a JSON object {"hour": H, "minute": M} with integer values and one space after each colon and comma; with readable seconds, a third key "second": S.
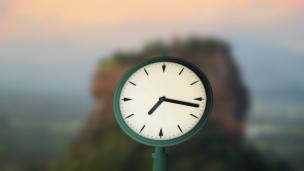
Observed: {"hour": 7, "minute": 17}
